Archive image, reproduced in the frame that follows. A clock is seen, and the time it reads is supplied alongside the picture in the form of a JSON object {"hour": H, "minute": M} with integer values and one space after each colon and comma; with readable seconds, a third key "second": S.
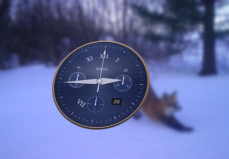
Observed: {"hour": 2, "minute": 44}
